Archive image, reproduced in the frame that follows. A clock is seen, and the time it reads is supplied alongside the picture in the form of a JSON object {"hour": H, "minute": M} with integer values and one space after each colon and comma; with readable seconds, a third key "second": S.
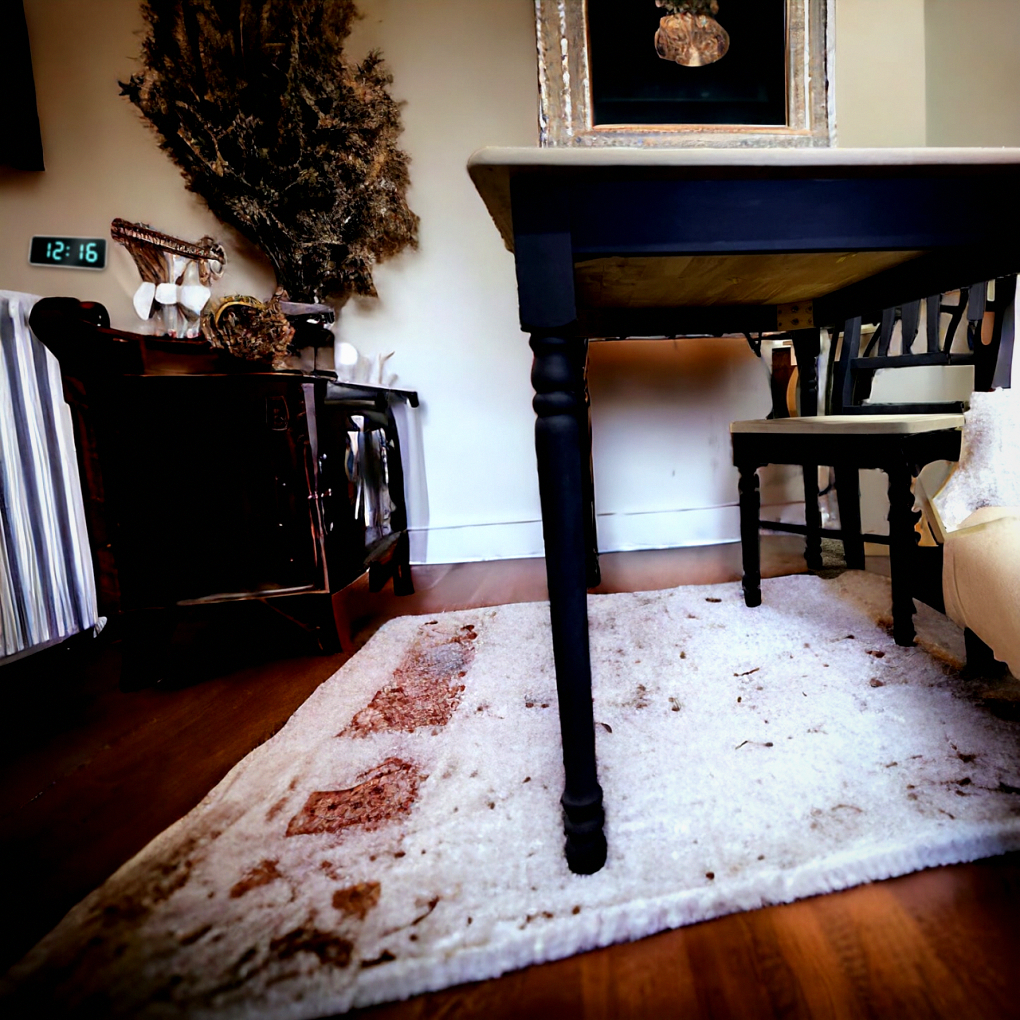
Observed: {"hour": 12, "minute": 16}
